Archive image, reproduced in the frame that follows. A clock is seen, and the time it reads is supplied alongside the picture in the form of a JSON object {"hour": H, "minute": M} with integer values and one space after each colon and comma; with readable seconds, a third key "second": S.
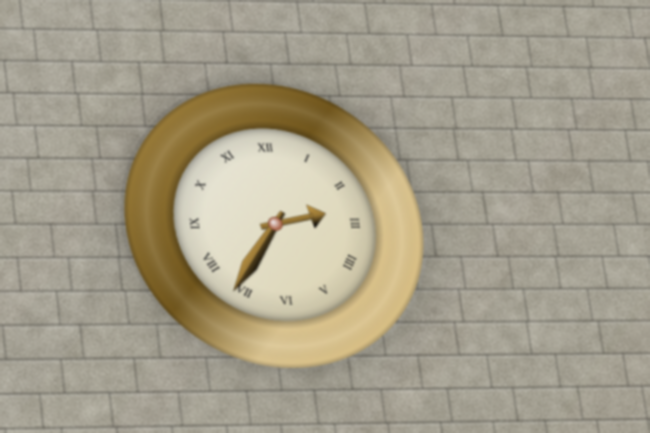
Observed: {"hour": 2, "minute": 36}
